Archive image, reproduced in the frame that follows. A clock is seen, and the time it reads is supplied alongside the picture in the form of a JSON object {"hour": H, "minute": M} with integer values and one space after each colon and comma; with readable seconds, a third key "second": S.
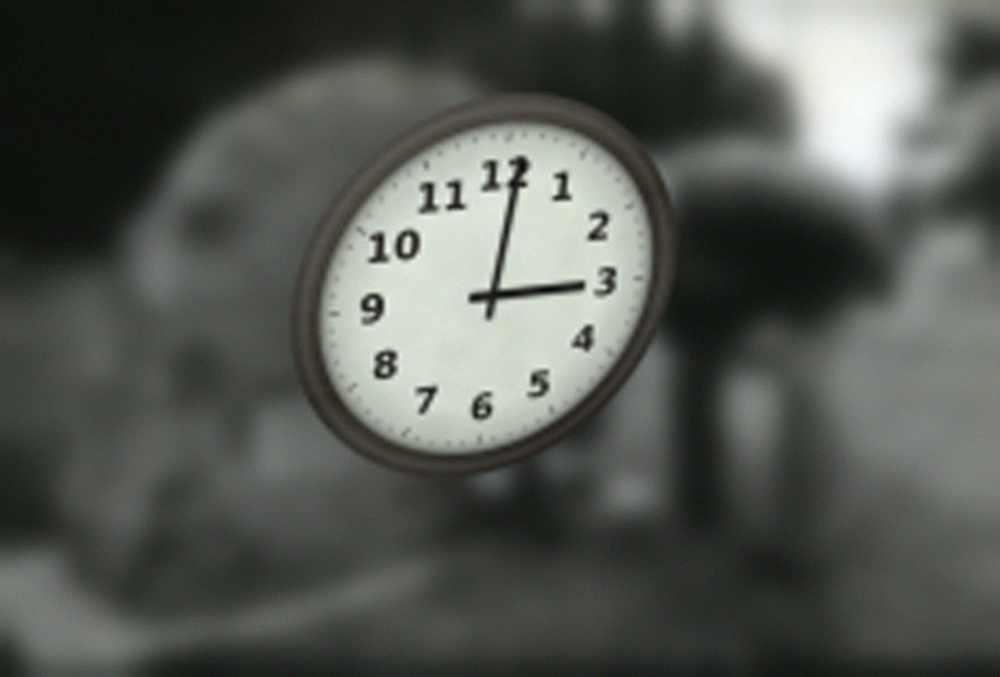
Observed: {"hour": 3, "minute": 1}
